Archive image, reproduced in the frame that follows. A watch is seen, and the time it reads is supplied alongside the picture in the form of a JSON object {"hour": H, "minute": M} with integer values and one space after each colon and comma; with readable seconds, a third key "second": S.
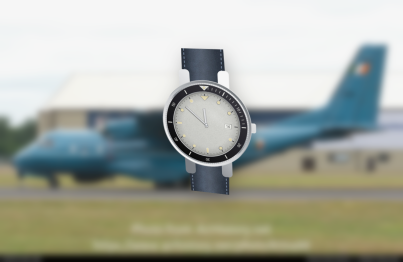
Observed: {"hour": 11, "minute": 52}
